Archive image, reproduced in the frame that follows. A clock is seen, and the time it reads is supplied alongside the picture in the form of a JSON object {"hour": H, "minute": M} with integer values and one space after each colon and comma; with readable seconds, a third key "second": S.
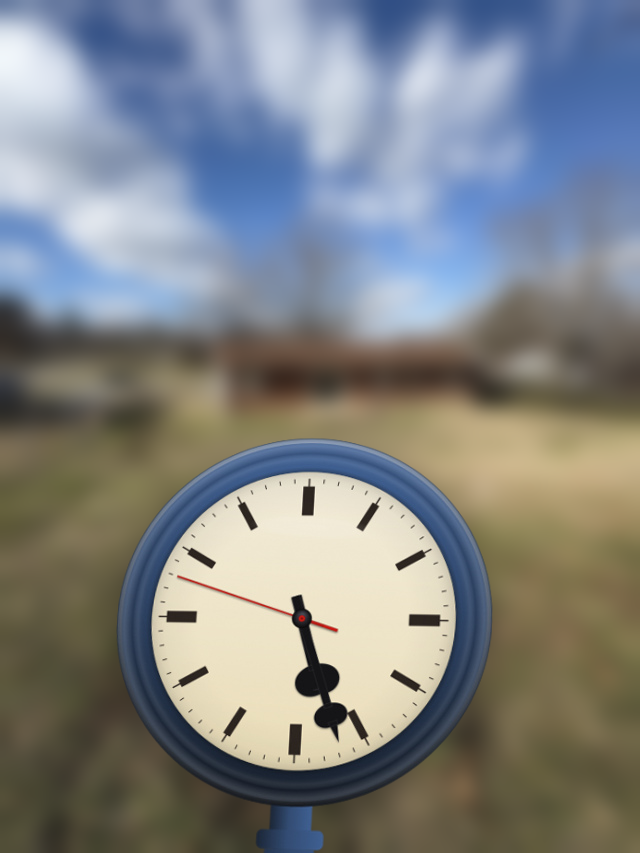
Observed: {"hour": 5, "minute": 26, "second": 48}
